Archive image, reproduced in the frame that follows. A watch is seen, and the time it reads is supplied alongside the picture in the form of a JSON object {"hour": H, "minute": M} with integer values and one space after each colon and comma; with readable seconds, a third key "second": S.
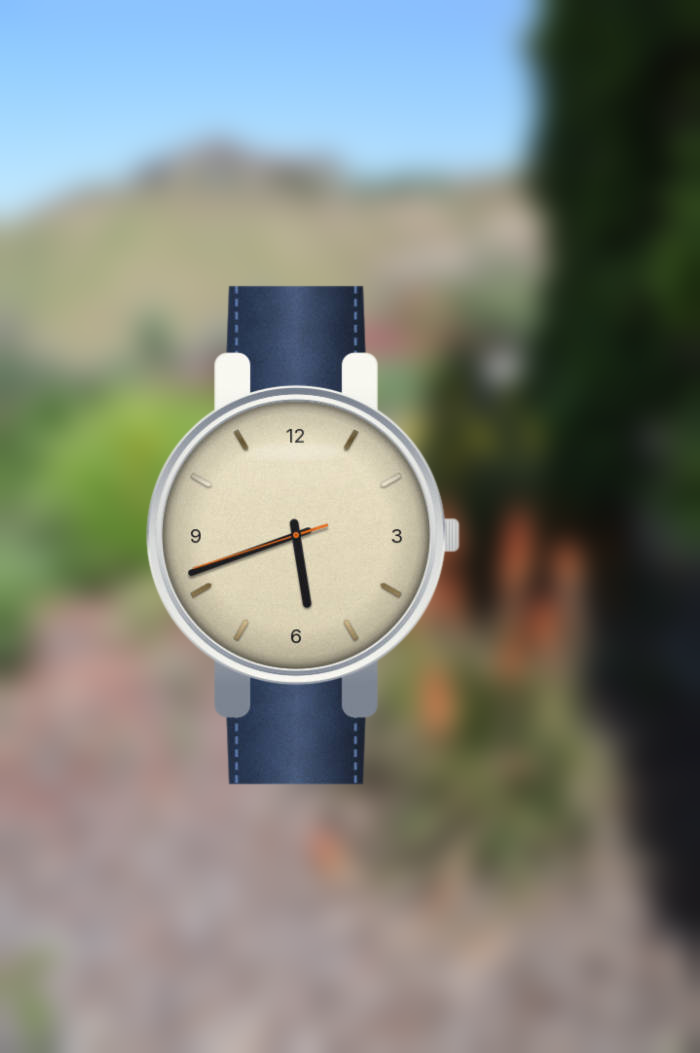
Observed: {"hour": 5, "minute": 41, "second": 42}
